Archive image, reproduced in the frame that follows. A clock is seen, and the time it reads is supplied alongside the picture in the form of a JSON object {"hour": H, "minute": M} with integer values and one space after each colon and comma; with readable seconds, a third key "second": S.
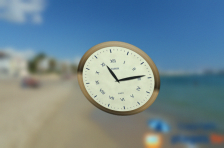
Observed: {"hour": 11, "minute": 14}
